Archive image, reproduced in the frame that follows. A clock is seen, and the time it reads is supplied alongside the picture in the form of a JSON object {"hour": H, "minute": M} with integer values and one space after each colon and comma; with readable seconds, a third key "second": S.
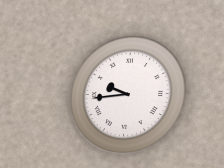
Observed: {"hour": 9, "minute": 44}
